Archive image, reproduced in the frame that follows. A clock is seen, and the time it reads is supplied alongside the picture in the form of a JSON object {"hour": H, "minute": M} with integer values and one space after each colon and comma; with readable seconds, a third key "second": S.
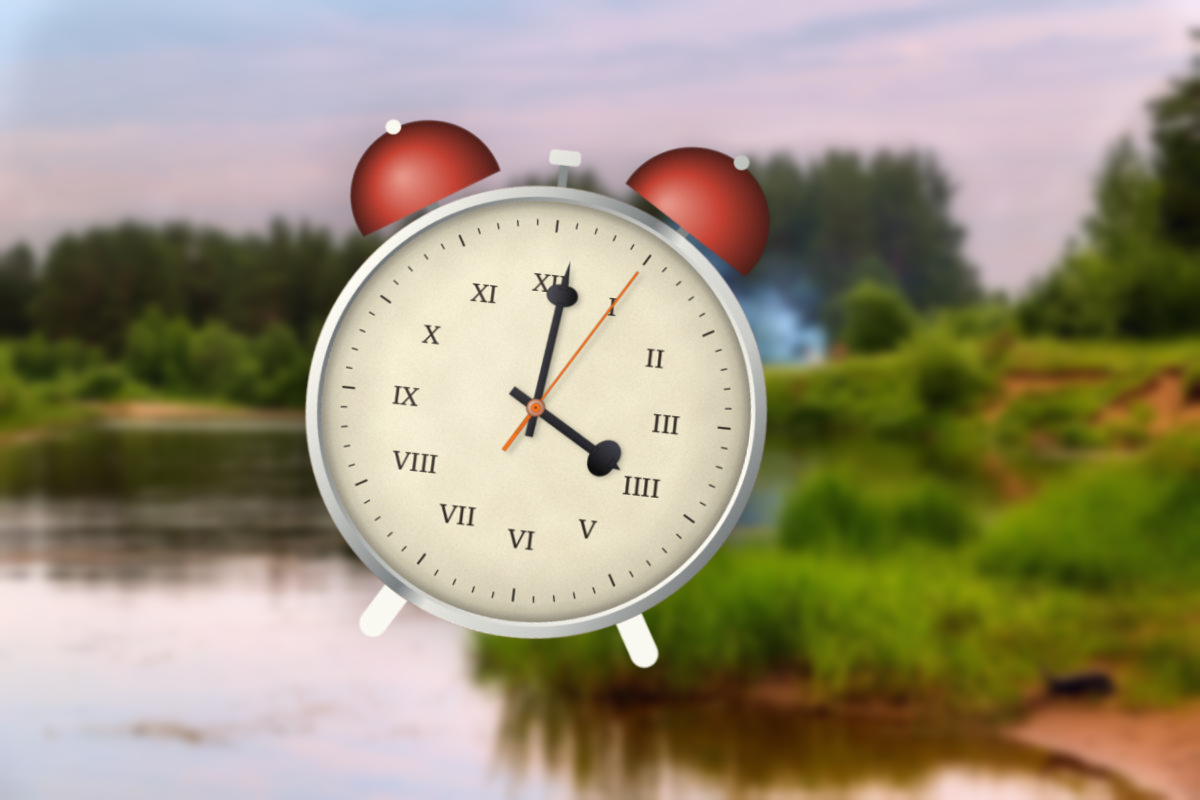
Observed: {"hour": 4, "minute": 1, "second": 5}
